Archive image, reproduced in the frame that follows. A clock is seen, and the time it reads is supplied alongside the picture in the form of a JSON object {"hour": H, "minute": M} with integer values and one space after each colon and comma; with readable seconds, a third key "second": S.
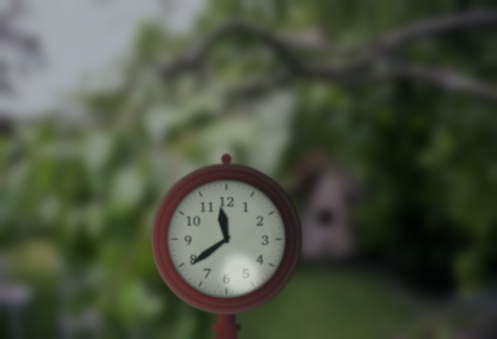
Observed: {"hour": 11, "minute": 39}
